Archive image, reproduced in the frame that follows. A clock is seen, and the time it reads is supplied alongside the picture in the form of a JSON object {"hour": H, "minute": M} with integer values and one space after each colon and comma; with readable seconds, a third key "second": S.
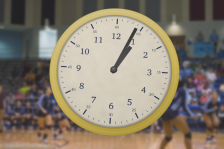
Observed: {"hour": 1, "minute": 4}
